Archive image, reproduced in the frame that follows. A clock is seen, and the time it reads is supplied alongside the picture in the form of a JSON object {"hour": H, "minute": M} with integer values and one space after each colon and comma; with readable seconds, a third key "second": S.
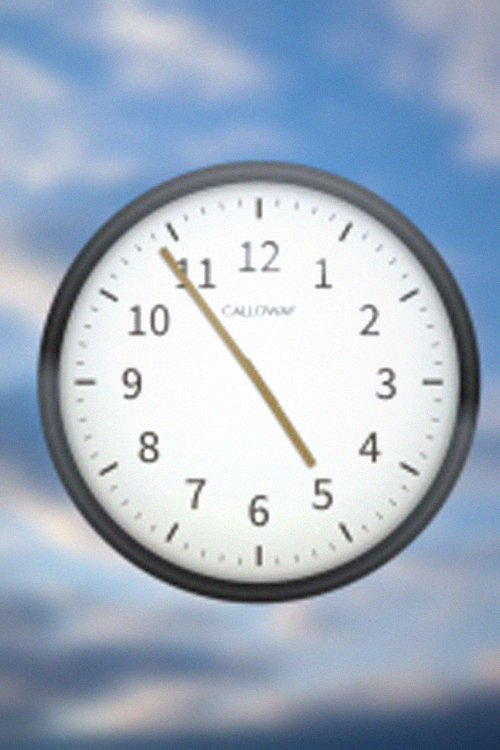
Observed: {"hour": 4, "minute": 54}
